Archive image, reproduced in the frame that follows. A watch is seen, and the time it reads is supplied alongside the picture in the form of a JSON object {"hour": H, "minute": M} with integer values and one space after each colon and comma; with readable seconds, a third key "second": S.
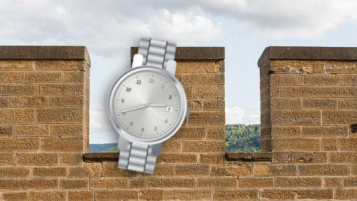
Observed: {"hour": 2, "minute": 41}
